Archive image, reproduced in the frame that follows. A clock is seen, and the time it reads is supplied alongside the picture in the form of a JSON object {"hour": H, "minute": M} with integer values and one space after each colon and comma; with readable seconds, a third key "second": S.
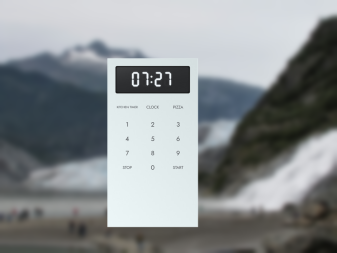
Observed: {"hour": 7, "minute": 27}
